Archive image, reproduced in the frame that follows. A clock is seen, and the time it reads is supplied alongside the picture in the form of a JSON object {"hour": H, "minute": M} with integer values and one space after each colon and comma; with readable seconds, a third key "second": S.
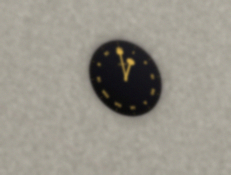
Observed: {"hour": 1, "minute": 0}
